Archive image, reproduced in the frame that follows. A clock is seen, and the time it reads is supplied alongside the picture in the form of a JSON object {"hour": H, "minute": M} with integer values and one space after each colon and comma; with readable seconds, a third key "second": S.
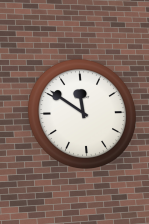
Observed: {"hour": 11, "minute": 51}
